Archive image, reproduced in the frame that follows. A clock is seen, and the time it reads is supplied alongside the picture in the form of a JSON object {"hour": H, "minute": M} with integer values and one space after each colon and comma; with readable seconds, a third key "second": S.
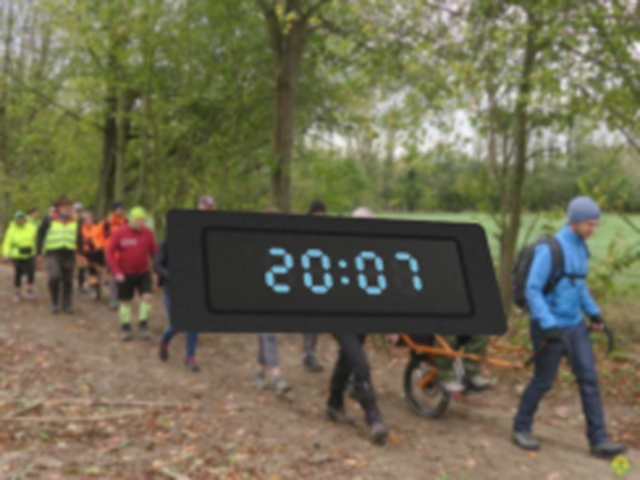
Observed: {"hour": 20, "minute": 7}
